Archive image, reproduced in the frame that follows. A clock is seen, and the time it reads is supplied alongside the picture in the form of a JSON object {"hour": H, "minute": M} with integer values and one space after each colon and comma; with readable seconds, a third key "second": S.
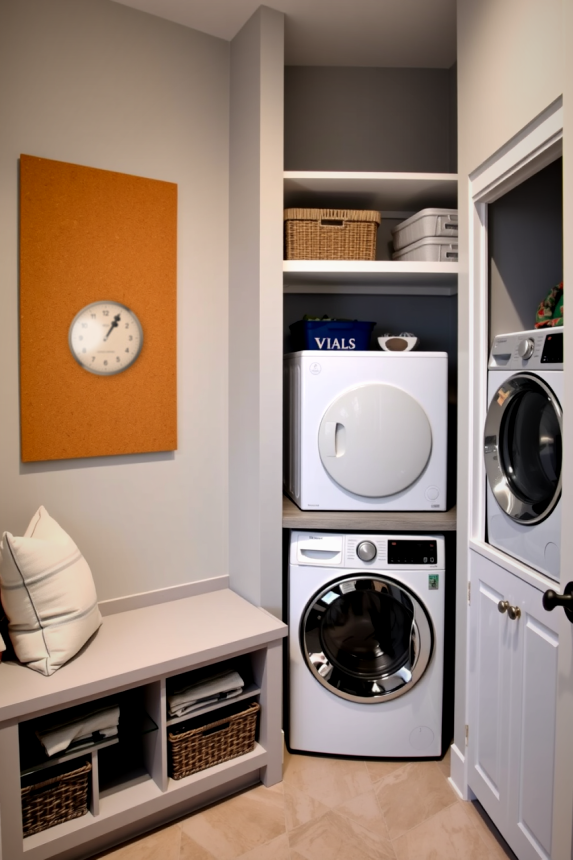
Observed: {"hour": 1, "minute": 5}
